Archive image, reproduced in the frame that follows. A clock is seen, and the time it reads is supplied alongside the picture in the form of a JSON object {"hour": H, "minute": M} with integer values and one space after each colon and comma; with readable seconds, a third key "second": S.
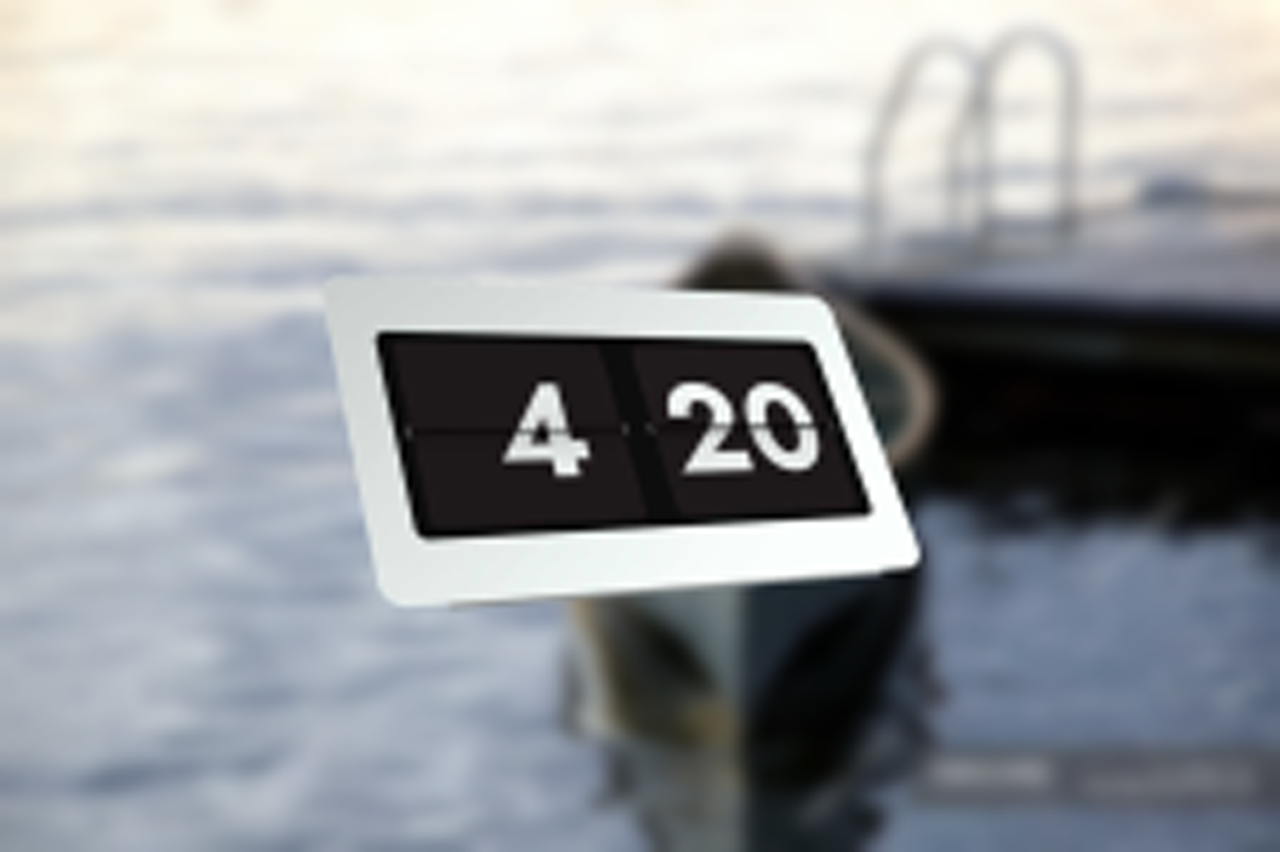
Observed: {"hour": 4, "minute": 20}
